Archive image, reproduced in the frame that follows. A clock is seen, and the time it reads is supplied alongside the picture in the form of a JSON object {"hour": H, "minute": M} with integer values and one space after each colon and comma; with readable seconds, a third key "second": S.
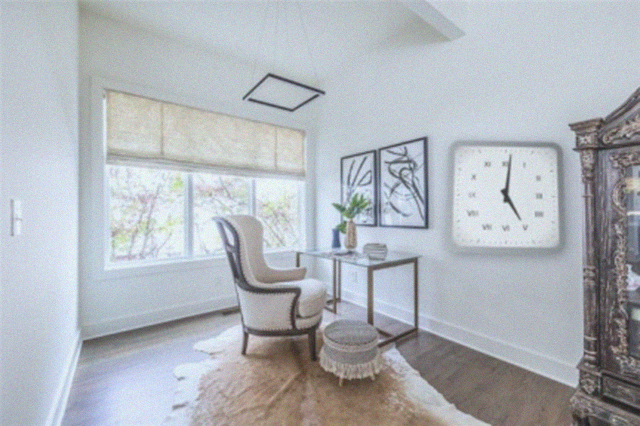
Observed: {"hour": 5, "minute": 1}
